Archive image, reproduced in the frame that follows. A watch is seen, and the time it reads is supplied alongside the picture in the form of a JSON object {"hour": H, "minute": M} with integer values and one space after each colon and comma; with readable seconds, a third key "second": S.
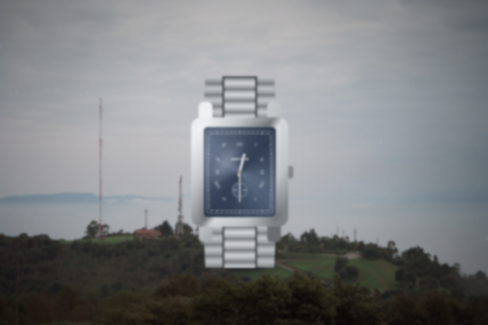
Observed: {"hour": 12, "minute": 30}
